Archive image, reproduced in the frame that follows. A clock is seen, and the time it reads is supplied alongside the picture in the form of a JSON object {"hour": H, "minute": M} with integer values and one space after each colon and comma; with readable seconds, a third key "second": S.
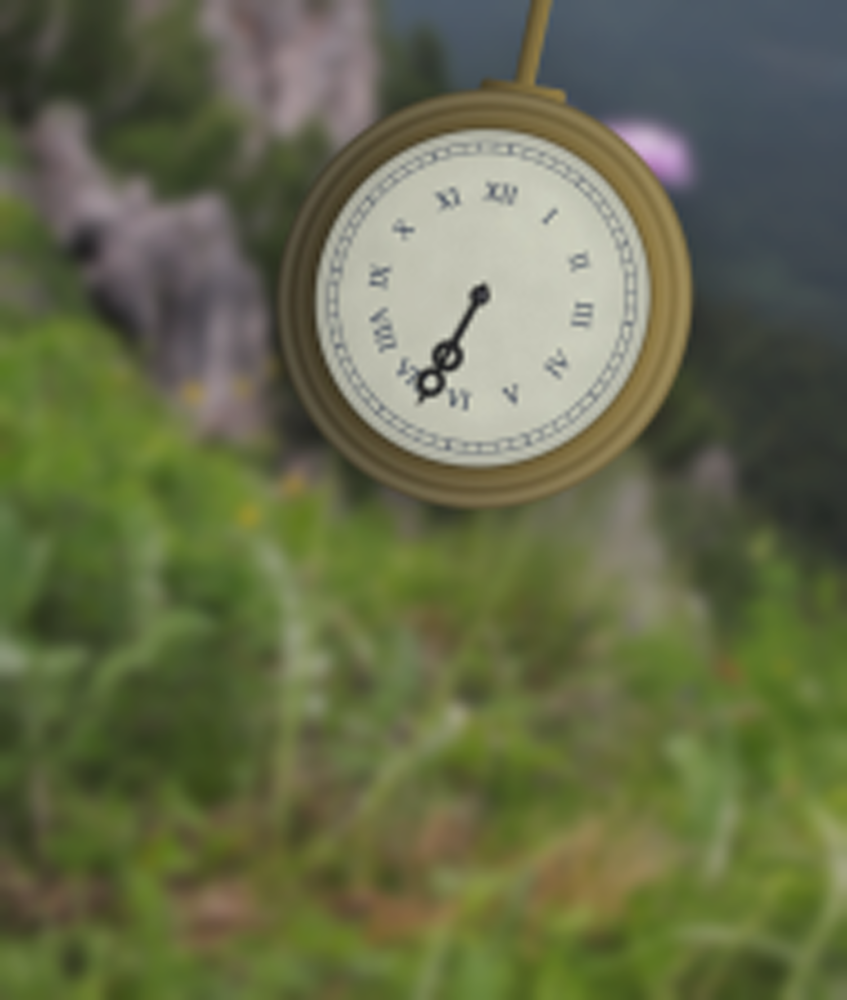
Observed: {"hour": 6, "minute": 33}
